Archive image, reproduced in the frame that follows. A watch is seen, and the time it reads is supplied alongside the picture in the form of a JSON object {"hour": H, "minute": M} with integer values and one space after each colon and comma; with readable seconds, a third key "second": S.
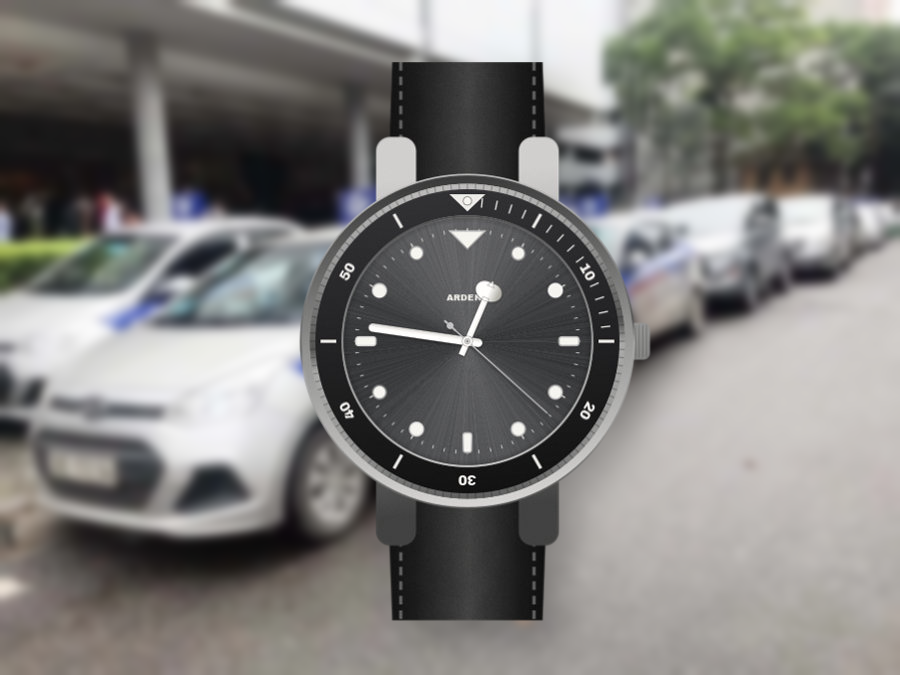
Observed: {"hour": 12, "minute": 46, "second": 22}
